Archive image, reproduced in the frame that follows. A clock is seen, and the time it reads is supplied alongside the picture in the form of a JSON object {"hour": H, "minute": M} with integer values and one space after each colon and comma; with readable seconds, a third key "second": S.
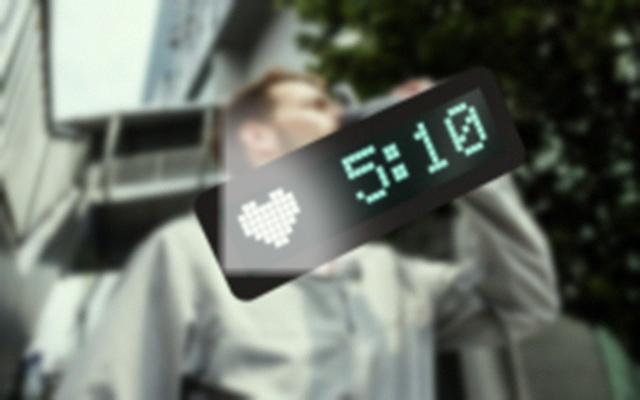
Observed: {"hour": 5, "minute": 10}
